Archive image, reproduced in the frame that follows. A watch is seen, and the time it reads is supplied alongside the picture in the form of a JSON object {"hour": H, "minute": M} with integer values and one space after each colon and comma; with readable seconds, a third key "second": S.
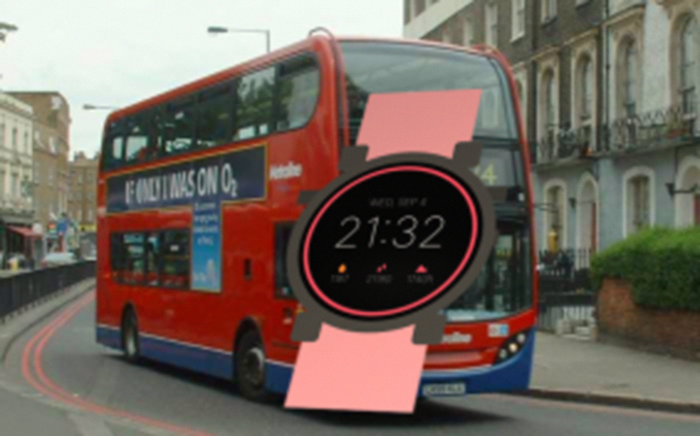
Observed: {"hour": 21, "minute": 32}
